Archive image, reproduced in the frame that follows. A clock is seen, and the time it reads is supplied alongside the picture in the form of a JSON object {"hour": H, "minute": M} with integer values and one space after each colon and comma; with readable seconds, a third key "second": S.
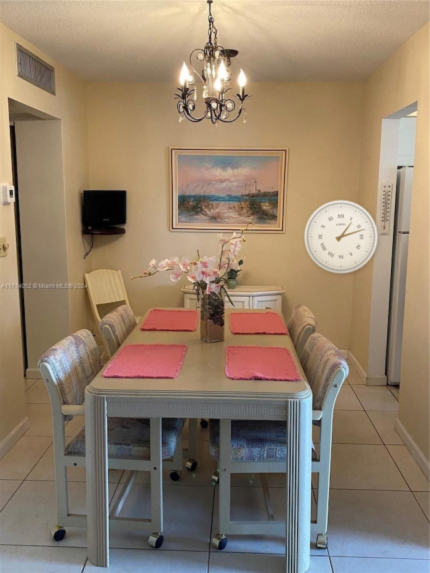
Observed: {"hour": 1, "minute": 12}
